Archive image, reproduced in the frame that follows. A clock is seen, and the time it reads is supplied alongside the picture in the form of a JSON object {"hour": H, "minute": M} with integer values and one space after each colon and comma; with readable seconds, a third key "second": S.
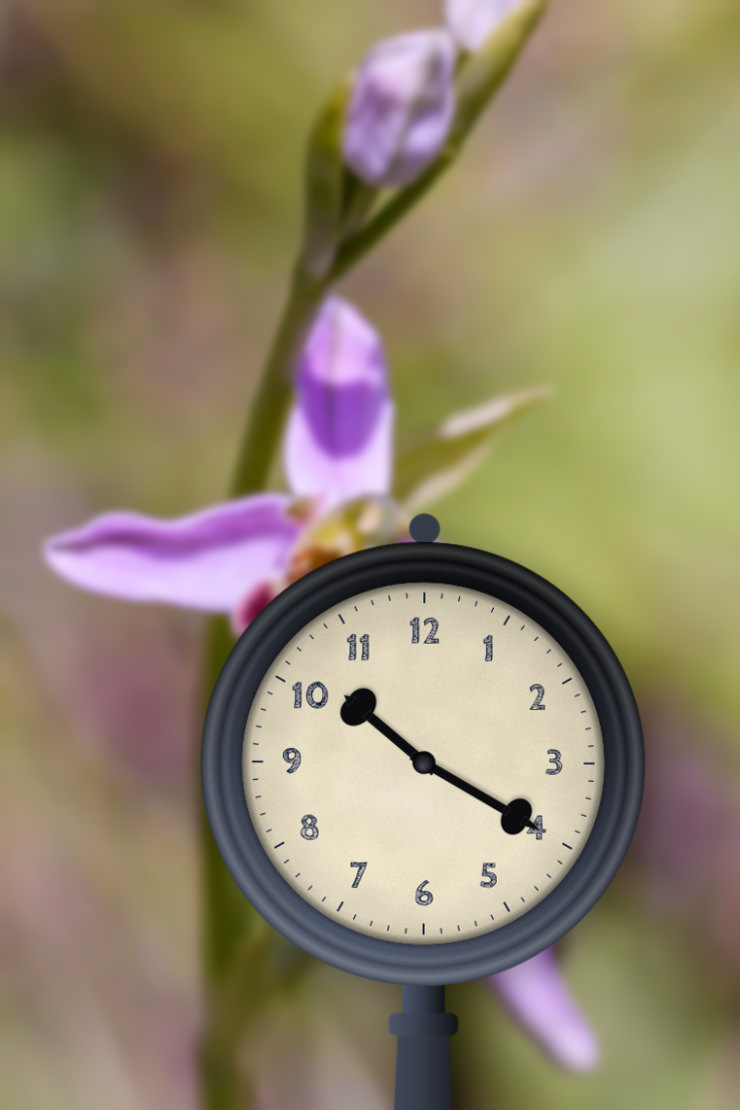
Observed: {"hour": 10, "minute": 20}
